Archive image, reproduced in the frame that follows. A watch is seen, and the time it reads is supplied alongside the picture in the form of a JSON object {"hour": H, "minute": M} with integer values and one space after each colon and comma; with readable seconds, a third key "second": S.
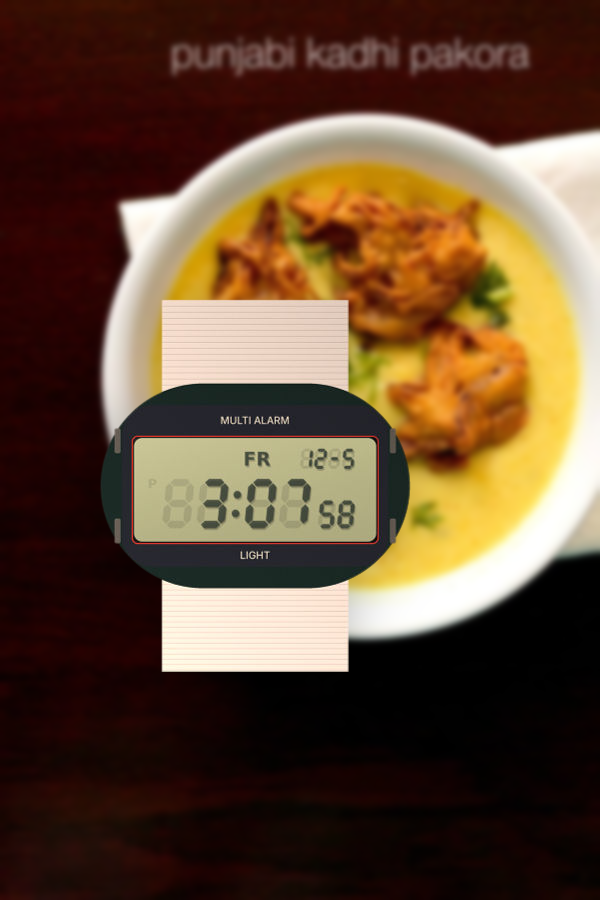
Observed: {"hour": 3, "minute": 7, "second": 58}
